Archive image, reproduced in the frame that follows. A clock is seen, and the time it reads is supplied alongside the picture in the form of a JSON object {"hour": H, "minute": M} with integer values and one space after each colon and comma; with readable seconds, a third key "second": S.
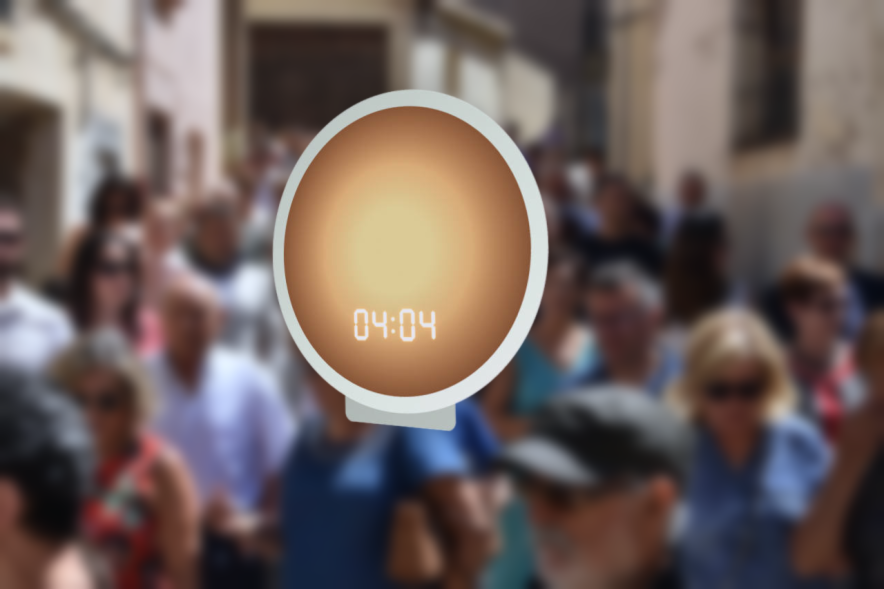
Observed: {"hour": 4, "minute": 4}
